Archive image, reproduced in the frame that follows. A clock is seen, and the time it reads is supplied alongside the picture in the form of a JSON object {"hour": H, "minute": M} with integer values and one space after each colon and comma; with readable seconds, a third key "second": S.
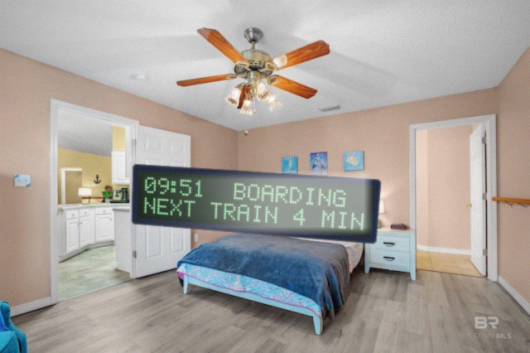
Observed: {"hour": 9, "minute": 51}
